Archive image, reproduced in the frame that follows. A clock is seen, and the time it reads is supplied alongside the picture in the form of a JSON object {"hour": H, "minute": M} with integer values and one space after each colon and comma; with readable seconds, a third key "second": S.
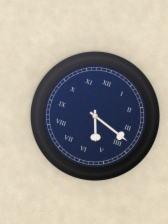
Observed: {"hour": 5, "minute": 18}
